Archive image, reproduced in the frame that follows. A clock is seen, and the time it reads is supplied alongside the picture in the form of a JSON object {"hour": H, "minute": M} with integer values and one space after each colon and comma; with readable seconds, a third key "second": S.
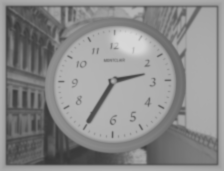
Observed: {"hour": 2, "minute": 35}
